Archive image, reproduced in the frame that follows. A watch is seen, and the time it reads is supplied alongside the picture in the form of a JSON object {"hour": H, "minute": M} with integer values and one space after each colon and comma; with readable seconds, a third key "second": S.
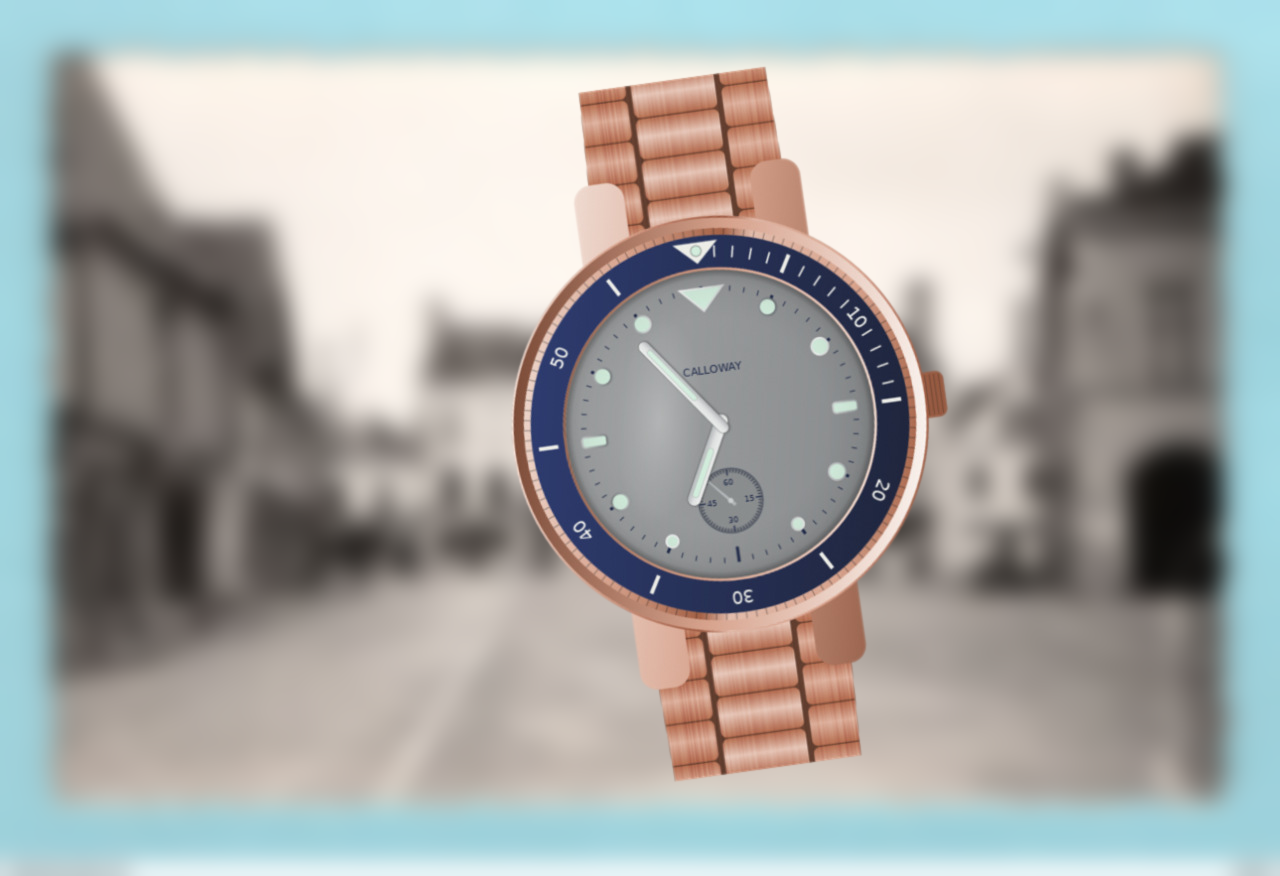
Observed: {"hour": 6, "minute": 53, "second": 53}
